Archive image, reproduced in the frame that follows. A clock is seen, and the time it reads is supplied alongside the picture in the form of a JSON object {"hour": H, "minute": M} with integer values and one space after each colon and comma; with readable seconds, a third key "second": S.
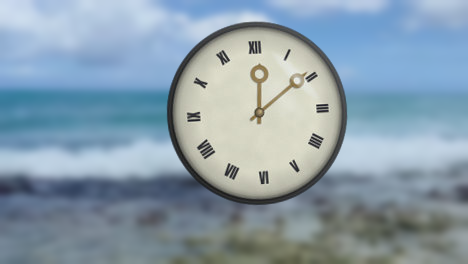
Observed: {"hour": 12, "minute": 9}
